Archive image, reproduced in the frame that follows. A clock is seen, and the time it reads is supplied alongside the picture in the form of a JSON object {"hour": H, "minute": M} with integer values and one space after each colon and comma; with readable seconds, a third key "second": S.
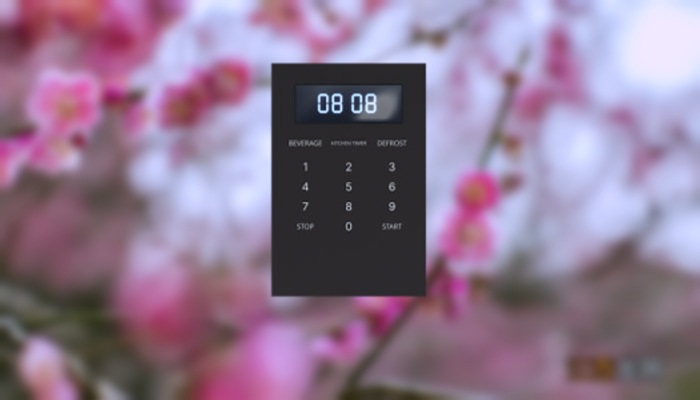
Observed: {"hour": 8, "minute": 8}
